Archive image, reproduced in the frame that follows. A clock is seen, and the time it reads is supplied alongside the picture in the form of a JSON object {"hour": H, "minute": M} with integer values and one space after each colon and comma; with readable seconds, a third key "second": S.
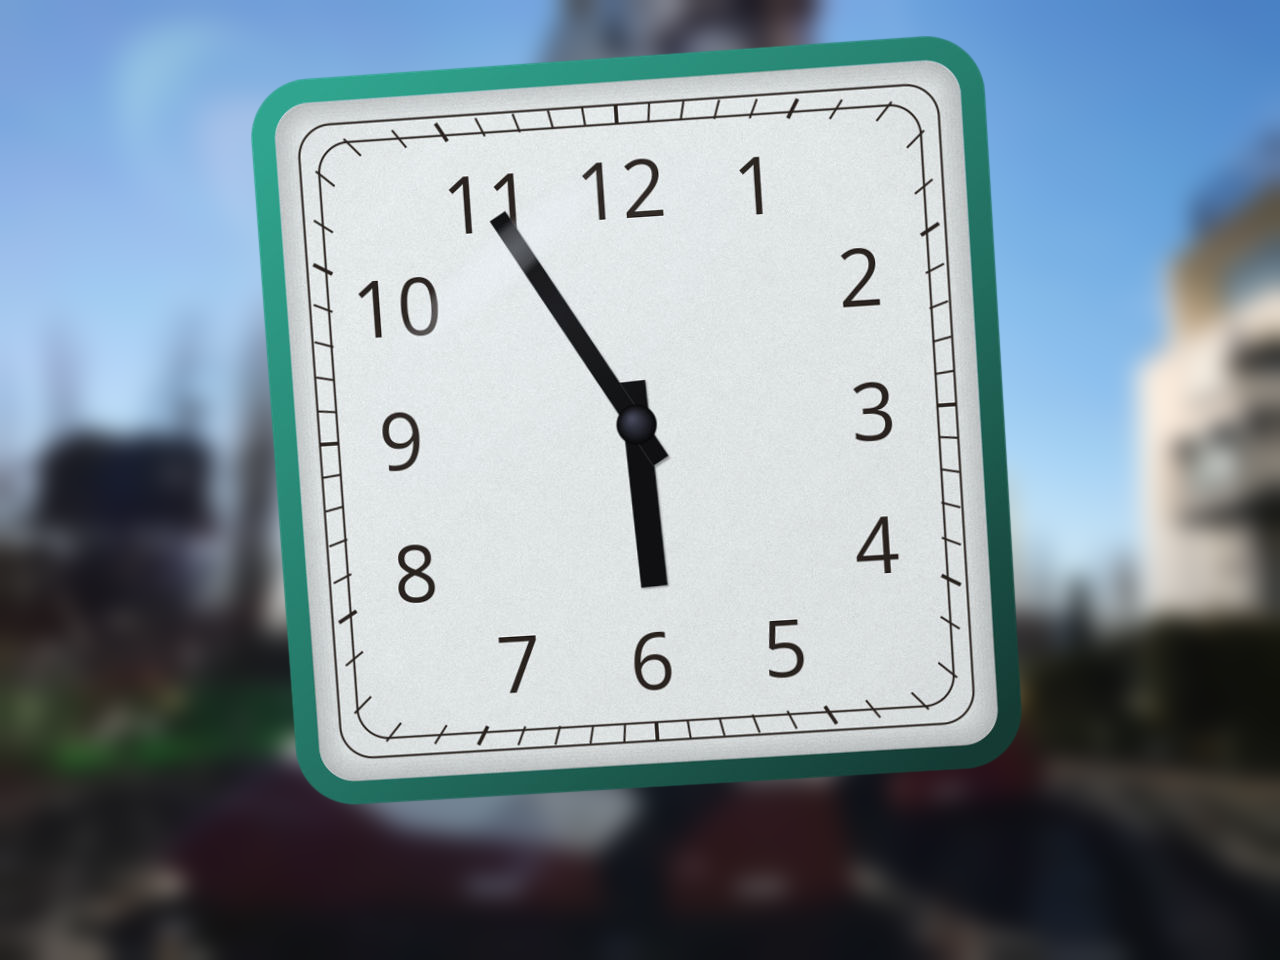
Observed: {"hour": 5, "minute": 55}
